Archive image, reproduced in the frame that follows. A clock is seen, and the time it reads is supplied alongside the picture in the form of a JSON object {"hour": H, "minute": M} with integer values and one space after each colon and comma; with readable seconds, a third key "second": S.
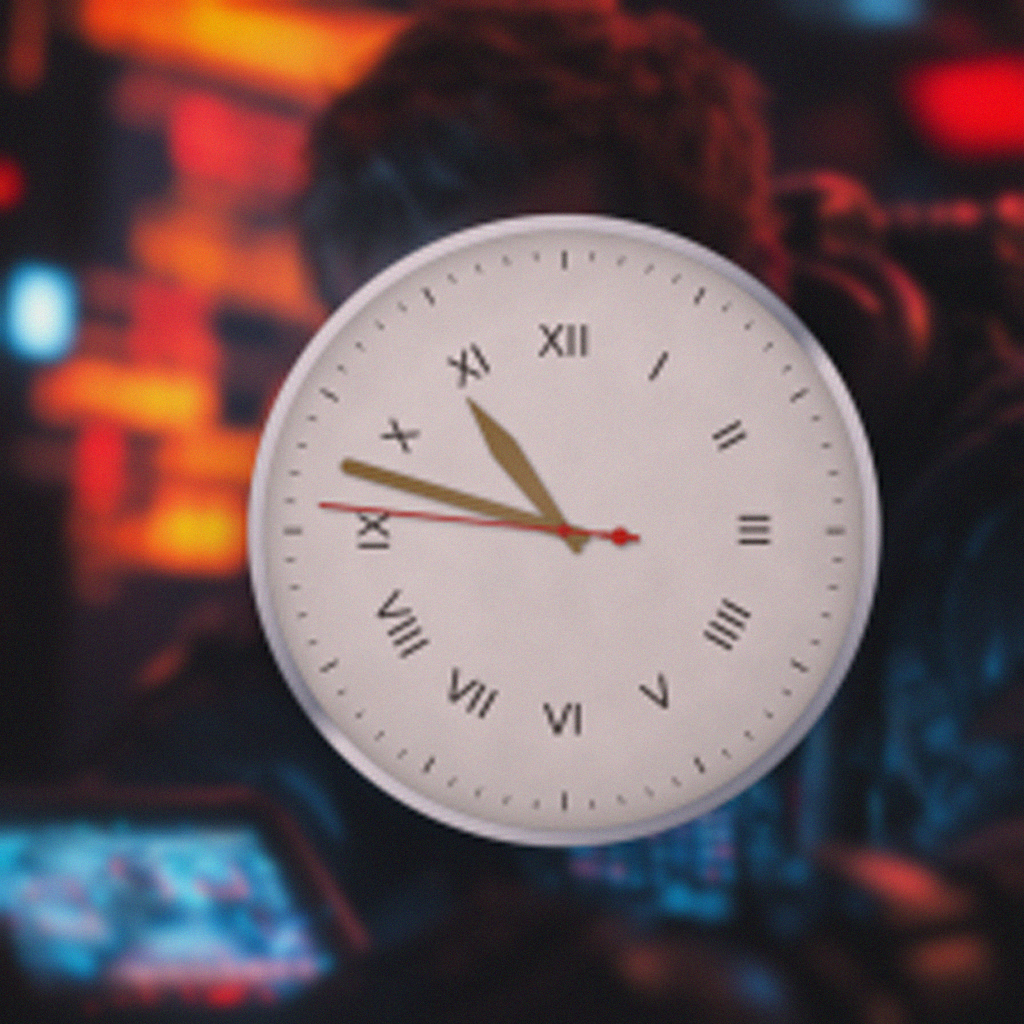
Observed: {"hour": 10, "minute": 47, "second": 46}
